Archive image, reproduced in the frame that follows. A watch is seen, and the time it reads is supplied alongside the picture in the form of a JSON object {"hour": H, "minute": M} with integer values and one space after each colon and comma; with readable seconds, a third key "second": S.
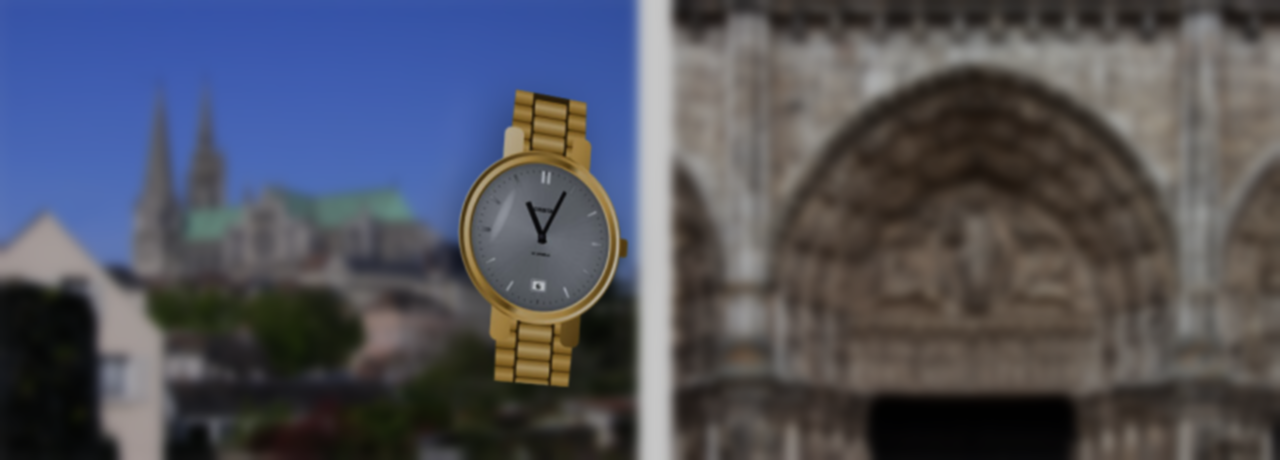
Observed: {"hour": 11, "minute": 4}
